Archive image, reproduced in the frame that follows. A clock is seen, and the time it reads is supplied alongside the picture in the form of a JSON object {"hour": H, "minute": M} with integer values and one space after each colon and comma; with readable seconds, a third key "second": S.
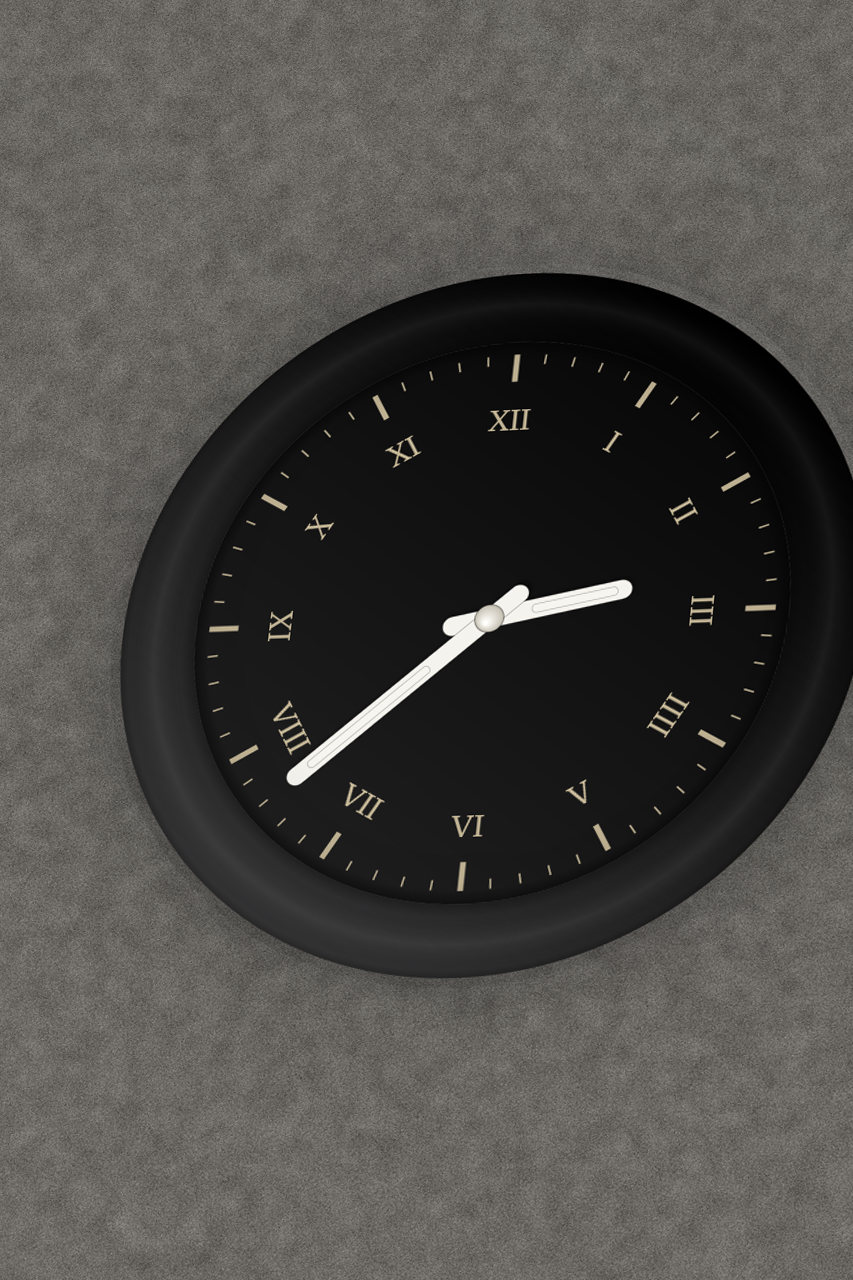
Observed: {"hour": 2, "minute": 38}
